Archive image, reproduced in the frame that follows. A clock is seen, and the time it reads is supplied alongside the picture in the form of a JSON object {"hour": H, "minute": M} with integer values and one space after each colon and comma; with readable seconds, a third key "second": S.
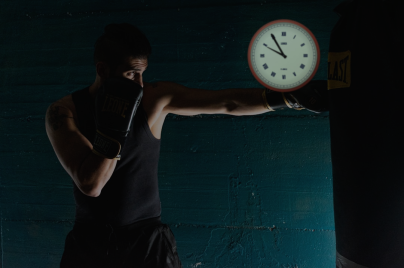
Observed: {"hour": 9, "minute": 55}
